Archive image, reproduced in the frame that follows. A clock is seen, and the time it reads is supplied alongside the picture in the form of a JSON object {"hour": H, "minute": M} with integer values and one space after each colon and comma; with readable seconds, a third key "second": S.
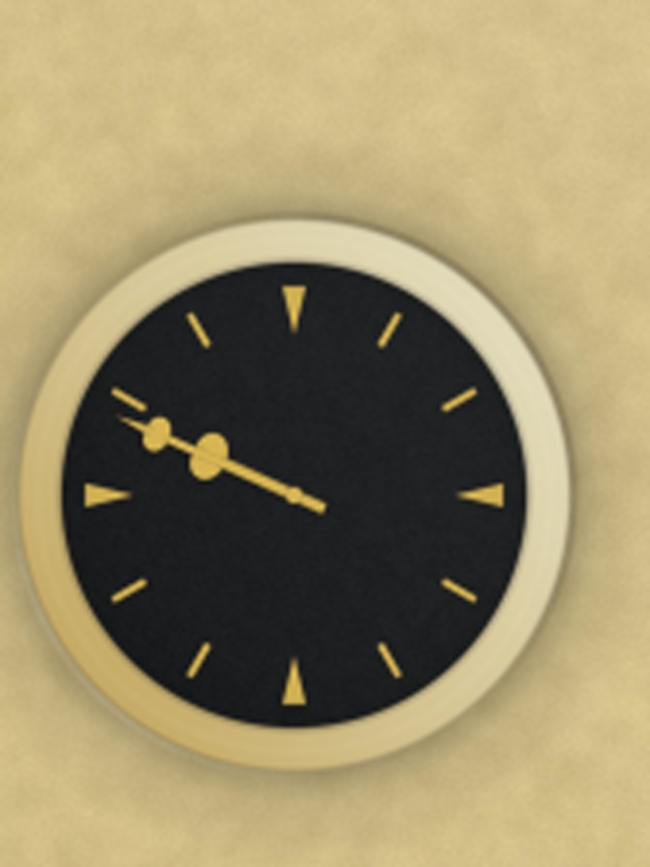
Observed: {"hour": 9, "minute": 49}
